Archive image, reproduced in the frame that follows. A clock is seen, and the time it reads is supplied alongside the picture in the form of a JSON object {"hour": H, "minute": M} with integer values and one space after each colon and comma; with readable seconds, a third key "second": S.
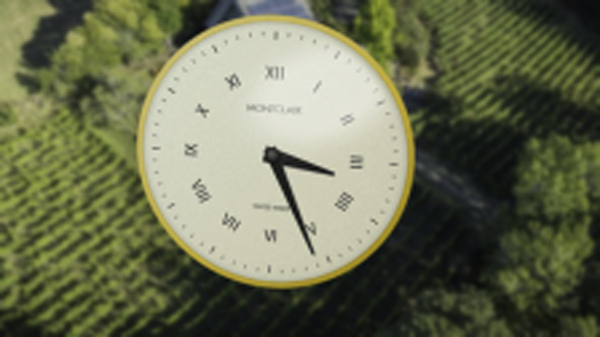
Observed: {"hour": 3, "minute": 26}
